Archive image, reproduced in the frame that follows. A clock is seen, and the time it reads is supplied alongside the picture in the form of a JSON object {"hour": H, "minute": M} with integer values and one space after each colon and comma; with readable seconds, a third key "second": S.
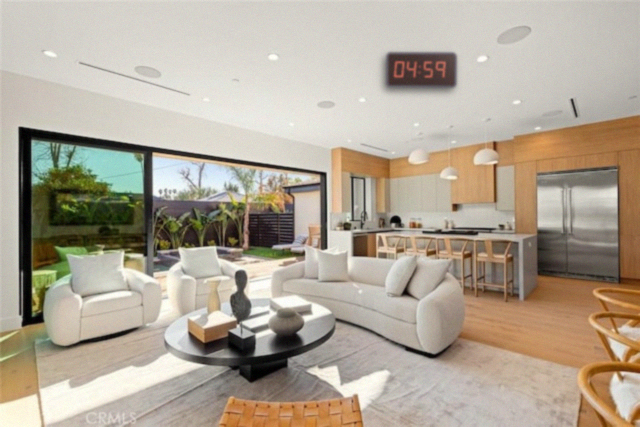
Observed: {"hour": 4, "minute": 59}
